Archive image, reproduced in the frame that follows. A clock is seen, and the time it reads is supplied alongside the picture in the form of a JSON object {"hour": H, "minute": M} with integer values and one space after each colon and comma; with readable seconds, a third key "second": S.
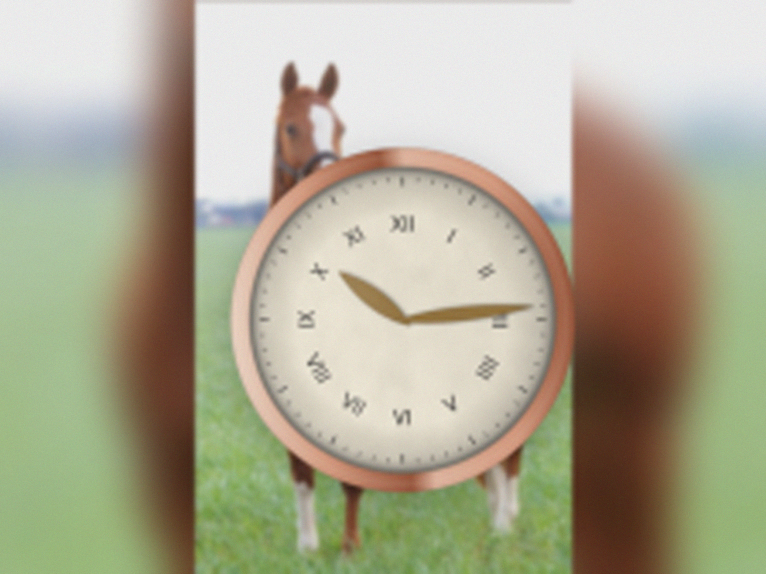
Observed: {"hour": 10, "minute": 14}
